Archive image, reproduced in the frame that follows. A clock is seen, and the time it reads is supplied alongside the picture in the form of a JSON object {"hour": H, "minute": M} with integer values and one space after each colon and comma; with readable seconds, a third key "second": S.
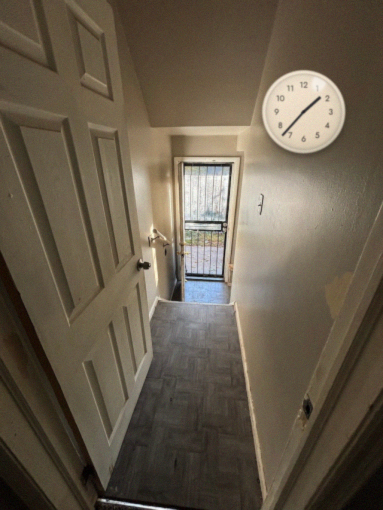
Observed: {"hour": 1, "minute": 37}
